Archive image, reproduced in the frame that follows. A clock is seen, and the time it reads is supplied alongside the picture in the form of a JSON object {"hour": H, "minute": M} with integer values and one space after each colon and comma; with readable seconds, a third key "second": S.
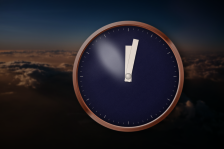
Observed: {"hour": 12, "minute": 2}
